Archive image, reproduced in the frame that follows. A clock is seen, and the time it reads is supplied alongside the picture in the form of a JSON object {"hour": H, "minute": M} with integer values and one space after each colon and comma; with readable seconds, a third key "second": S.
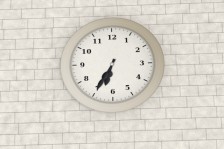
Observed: {"hour": 6, "minute": 35}
